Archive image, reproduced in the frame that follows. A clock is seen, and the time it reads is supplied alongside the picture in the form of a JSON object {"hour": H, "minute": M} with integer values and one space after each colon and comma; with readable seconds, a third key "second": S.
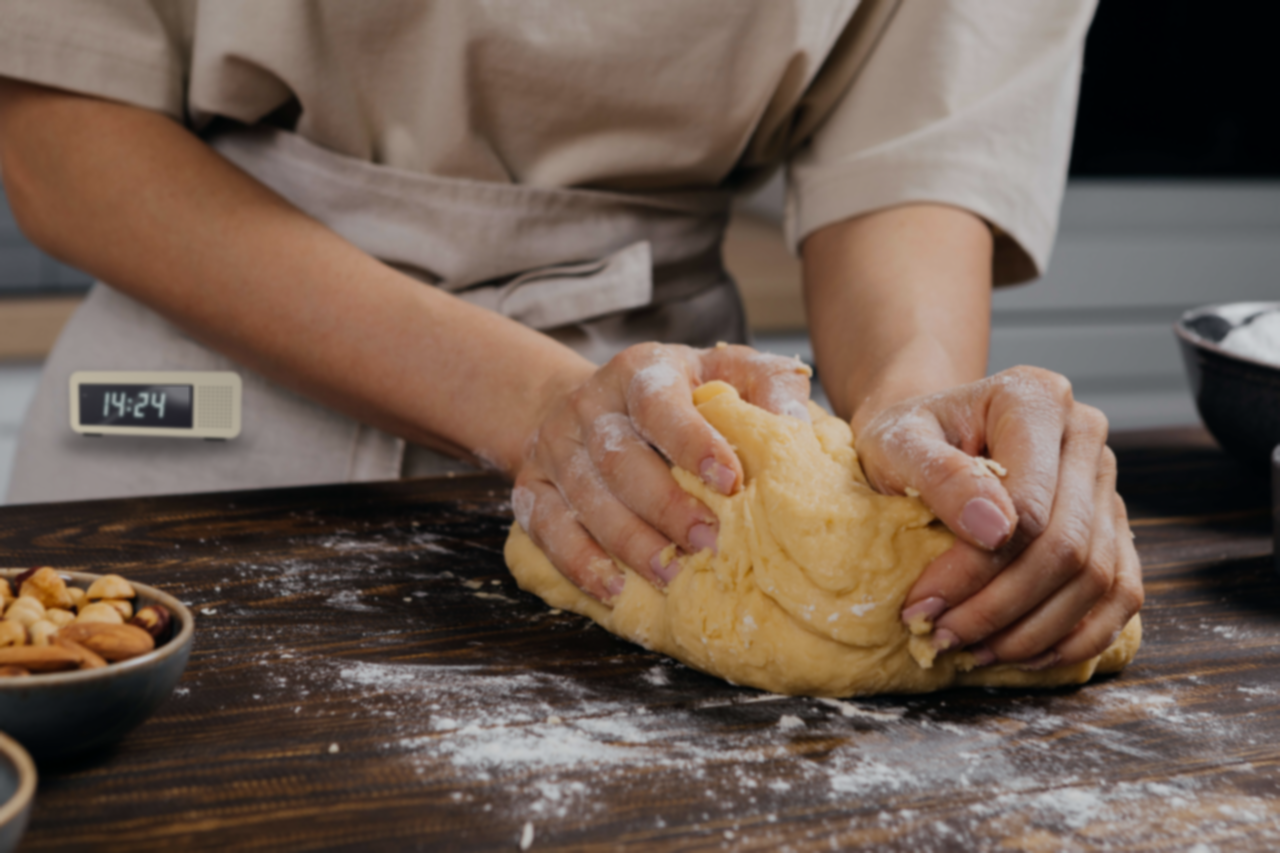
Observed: {"hour": 14, "minute": 24}
